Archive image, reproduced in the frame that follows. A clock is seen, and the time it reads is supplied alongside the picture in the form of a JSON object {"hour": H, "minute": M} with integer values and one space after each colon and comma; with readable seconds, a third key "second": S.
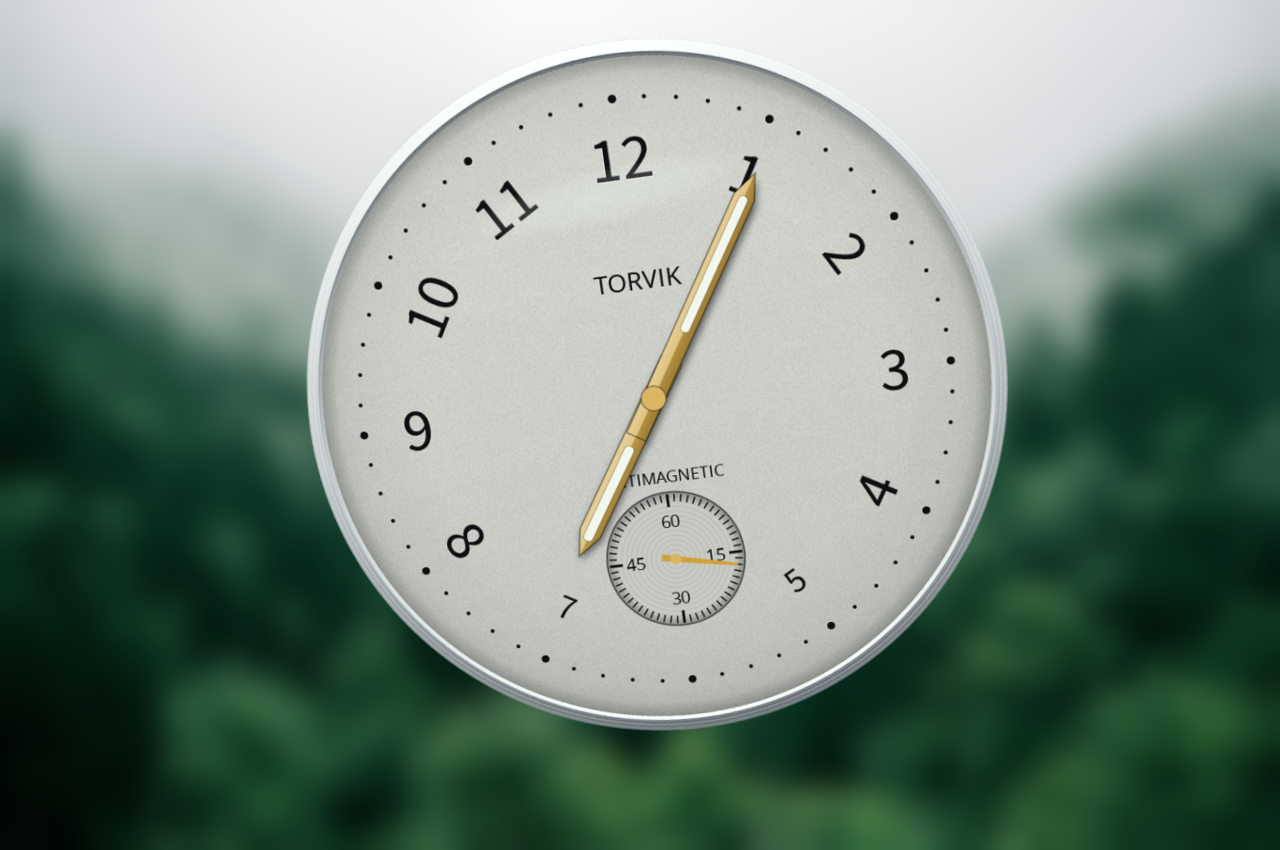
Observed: {"hour": 7, "minute": 5, "second": 17}
